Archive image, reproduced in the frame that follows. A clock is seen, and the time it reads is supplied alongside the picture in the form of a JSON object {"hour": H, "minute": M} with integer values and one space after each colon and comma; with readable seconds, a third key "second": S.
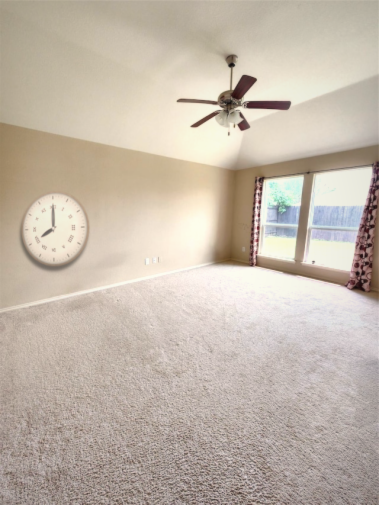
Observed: {"hour": 8, "minute": 0}
